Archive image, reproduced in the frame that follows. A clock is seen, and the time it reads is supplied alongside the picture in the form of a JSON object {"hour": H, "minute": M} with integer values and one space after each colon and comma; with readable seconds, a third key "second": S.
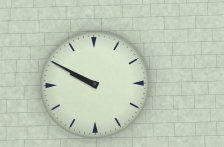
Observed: {"hour": 9, "minute": 50}
